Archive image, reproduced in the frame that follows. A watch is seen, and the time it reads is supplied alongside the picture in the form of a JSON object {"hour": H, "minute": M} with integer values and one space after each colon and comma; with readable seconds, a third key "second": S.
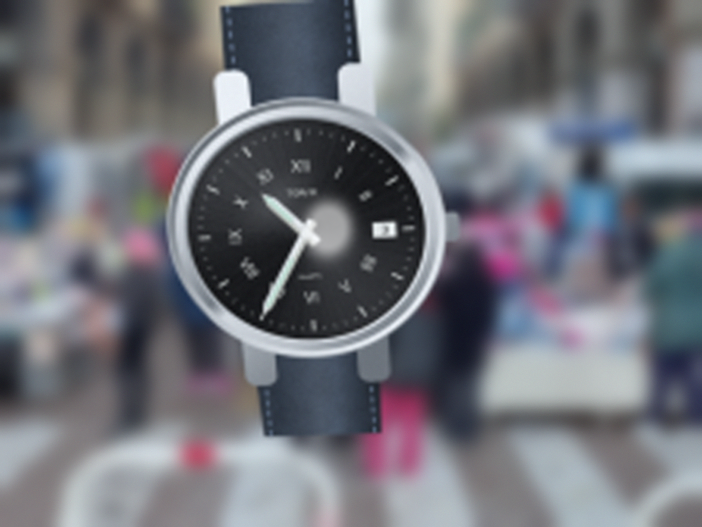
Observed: {"hour": 10, "minute": 35}
